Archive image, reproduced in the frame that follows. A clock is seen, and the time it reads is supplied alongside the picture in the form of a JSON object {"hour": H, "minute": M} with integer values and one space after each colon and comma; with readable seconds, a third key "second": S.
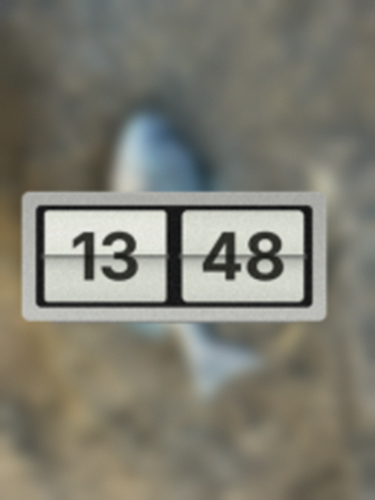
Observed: {"hour": 13, "minute": 48}
